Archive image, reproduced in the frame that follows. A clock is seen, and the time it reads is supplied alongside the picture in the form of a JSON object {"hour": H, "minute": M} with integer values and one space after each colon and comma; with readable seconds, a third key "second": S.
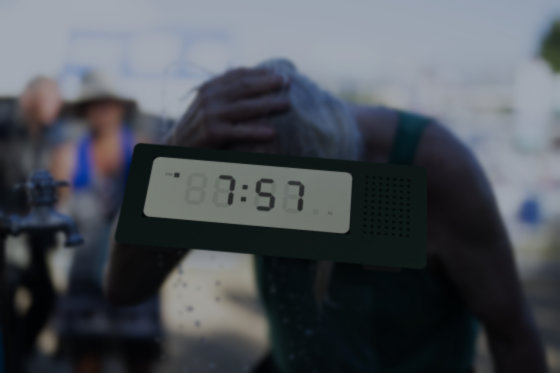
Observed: {"hour": 7, "minute": 57}
